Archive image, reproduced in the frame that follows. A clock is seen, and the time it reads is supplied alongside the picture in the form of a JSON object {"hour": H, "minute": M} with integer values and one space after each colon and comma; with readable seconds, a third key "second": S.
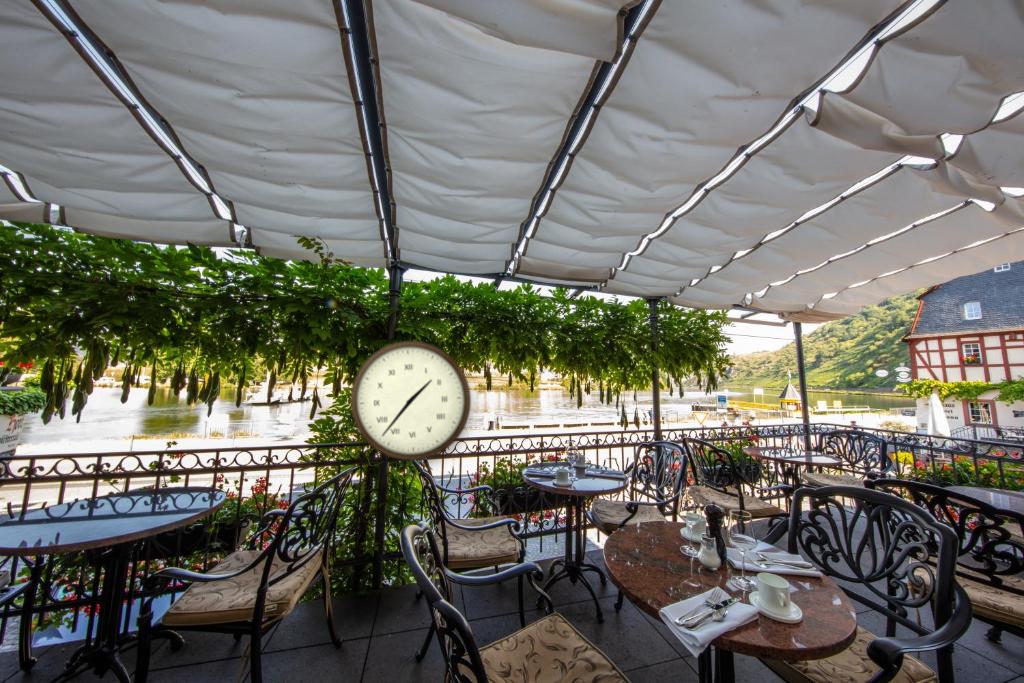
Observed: {"hour": 1, "minute": 37}
